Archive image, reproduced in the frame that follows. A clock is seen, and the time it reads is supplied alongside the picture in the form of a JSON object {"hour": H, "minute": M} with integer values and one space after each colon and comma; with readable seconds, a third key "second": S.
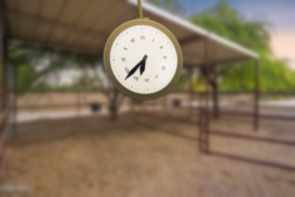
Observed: {"hour": 6, "minute": 38}
